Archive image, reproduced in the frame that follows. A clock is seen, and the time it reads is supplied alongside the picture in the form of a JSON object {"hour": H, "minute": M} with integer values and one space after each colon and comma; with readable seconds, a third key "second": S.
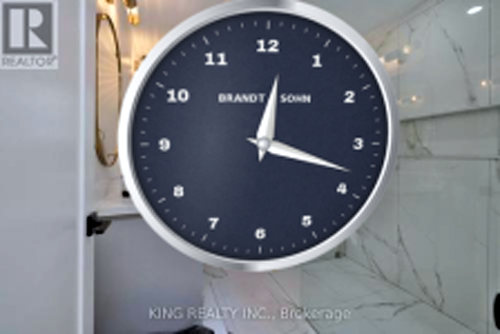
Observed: {"hour": 12, "minute": 18}
